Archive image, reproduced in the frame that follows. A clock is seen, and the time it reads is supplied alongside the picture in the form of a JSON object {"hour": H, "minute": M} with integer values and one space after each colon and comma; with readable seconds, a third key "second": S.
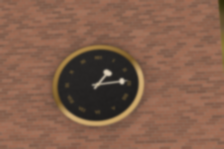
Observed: {"hour": 1, "minute": 14}
